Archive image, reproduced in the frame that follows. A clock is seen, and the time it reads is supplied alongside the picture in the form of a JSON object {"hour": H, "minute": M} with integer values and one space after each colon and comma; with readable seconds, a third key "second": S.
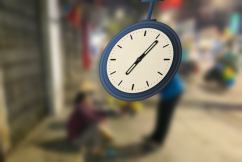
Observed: {"hour": 7, "minute": 6}
